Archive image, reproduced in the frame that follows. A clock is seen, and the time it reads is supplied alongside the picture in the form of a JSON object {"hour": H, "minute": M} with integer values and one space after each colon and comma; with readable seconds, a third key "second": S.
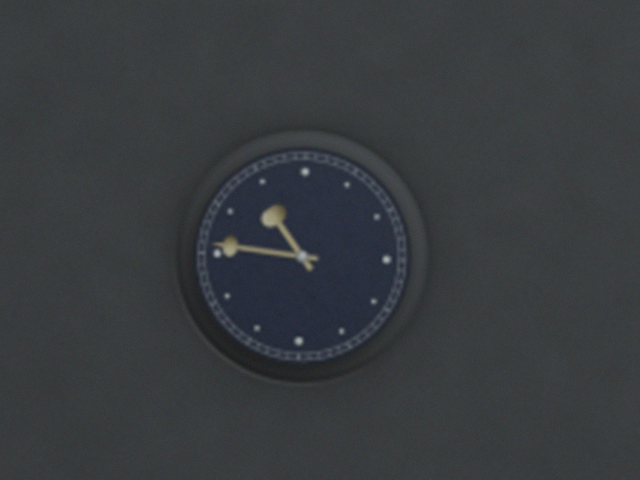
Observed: {"hour": 10, "minute": 46}
